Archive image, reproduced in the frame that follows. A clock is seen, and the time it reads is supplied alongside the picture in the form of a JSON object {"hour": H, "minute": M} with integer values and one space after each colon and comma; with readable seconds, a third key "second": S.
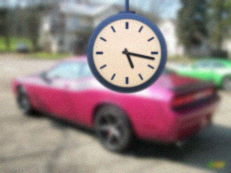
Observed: {"hour": 5, "minute": 17}
